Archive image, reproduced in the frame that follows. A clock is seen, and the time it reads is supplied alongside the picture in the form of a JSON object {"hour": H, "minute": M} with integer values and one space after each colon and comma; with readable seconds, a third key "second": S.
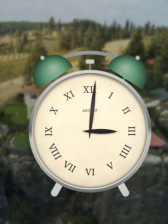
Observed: {"hour": 3, "minute": 1}
